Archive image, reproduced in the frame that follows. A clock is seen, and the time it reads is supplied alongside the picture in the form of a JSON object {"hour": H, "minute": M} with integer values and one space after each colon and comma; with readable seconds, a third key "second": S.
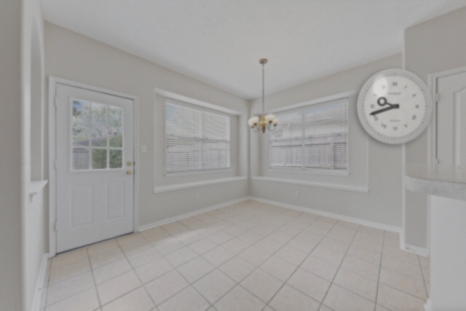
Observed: {"hour": 9, "minute": 42}
